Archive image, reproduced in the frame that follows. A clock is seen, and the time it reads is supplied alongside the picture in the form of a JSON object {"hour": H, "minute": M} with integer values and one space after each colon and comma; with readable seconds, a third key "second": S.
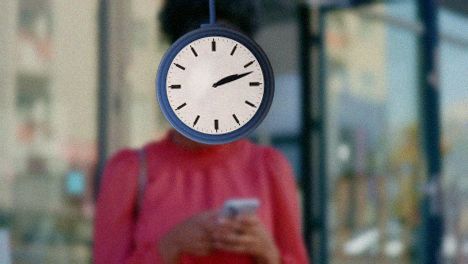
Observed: {"hour": 2, "minute": 12}
